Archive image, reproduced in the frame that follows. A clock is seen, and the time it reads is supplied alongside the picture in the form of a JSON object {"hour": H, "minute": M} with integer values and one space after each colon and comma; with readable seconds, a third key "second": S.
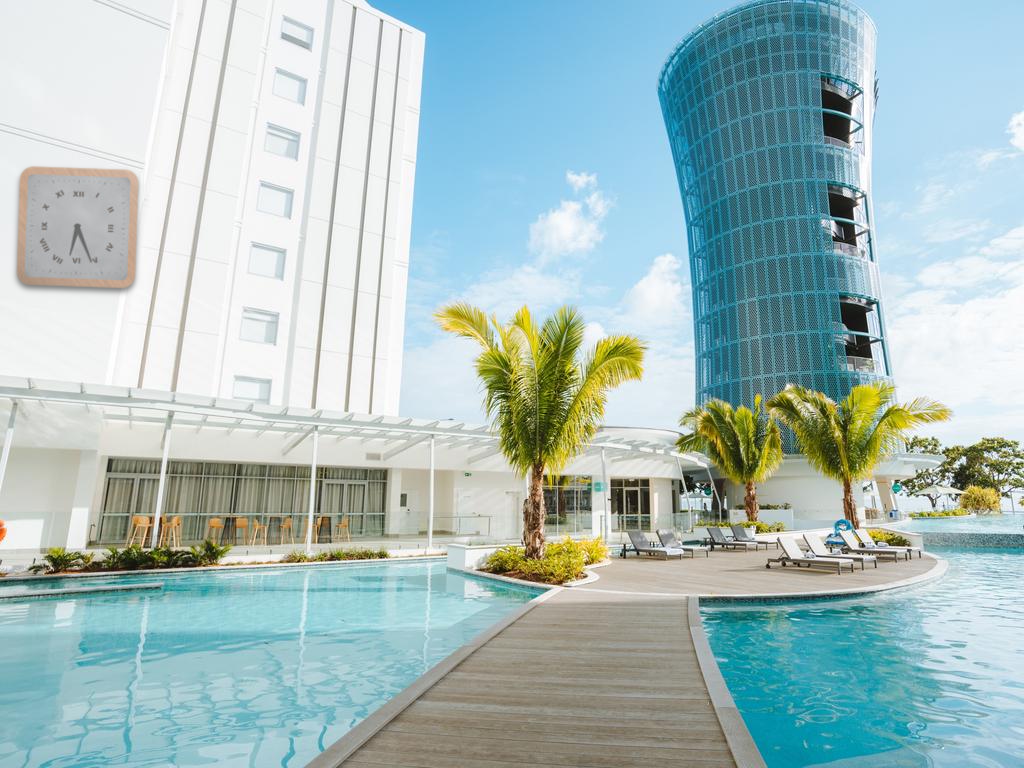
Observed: {"hour": 6, "minute": 26}
